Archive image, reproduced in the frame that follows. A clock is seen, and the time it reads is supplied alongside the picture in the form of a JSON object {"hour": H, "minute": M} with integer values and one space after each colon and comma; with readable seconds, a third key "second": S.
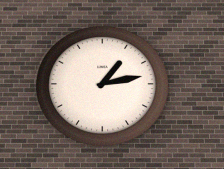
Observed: {"hour": 1, "minute": 13}
